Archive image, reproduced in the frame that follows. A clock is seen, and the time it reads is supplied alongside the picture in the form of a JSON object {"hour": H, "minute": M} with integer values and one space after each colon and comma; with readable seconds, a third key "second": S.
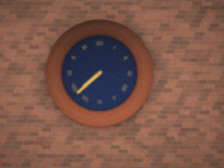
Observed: {"hour": 7, "minute": 38}
